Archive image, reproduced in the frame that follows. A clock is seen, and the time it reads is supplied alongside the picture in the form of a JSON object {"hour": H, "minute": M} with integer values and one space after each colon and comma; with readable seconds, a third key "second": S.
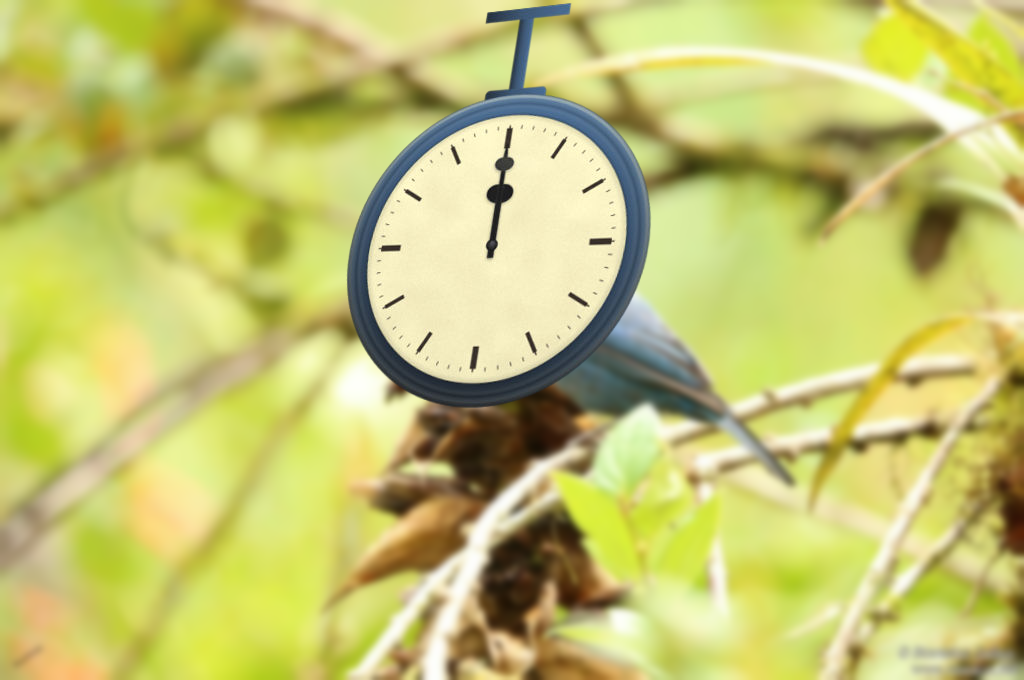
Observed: {"hour": 12, "minute": 0}
